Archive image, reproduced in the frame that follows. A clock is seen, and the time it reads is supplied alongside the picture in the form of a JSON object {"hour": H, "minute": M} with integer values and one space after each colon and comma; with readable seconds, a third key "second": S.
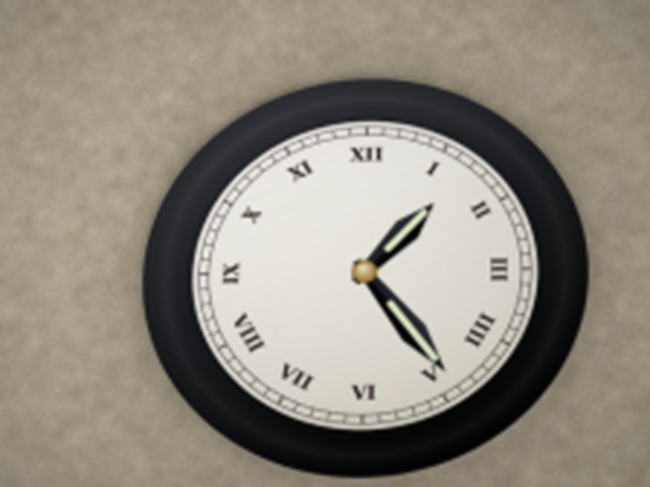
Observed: {"hour": 1, "minute": 24}
